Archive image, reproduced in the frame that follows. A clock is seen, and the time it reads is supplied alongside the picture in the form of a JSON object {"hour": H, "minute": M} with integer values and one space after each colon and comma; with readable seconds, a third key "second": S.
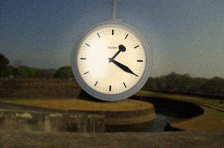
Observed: {"hour": 1, "minute": 20}
